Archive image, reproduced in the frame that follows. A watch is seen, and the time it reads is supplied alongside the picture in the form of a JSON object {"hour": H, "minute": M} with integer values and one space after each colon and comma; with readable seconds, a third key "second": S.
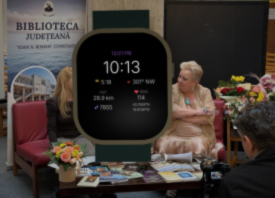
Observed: {"hour": 10, "minute": 13}
